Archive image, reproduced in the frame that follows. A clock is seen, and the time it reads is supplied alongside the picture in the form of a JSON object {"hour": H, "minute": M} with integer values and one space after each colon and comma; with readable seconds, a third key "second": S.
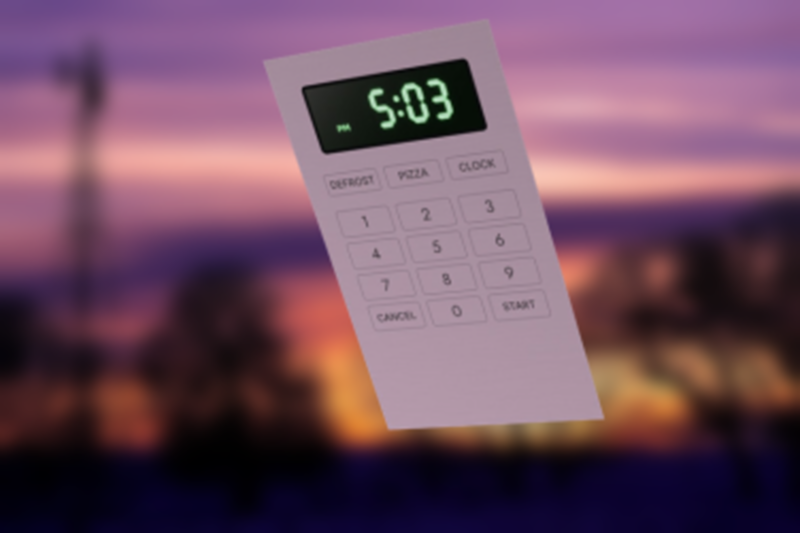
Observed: {"hour": 5, "minute": 3}
